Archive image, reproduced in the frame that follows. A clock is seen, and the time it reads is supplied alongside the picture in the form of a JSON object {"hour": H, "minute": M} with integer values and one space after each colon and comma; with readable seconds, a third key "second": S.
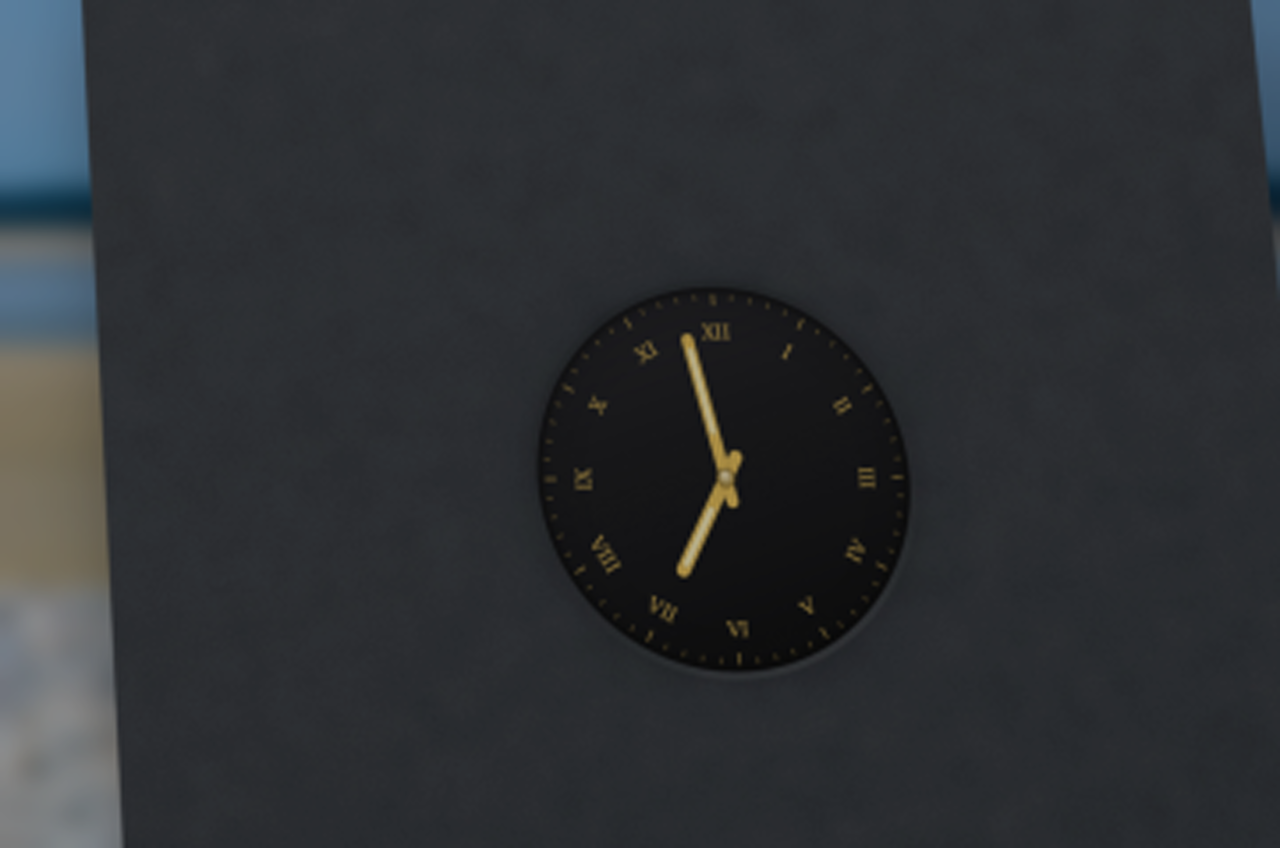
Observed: {"hour": 6, "minute": 58}
